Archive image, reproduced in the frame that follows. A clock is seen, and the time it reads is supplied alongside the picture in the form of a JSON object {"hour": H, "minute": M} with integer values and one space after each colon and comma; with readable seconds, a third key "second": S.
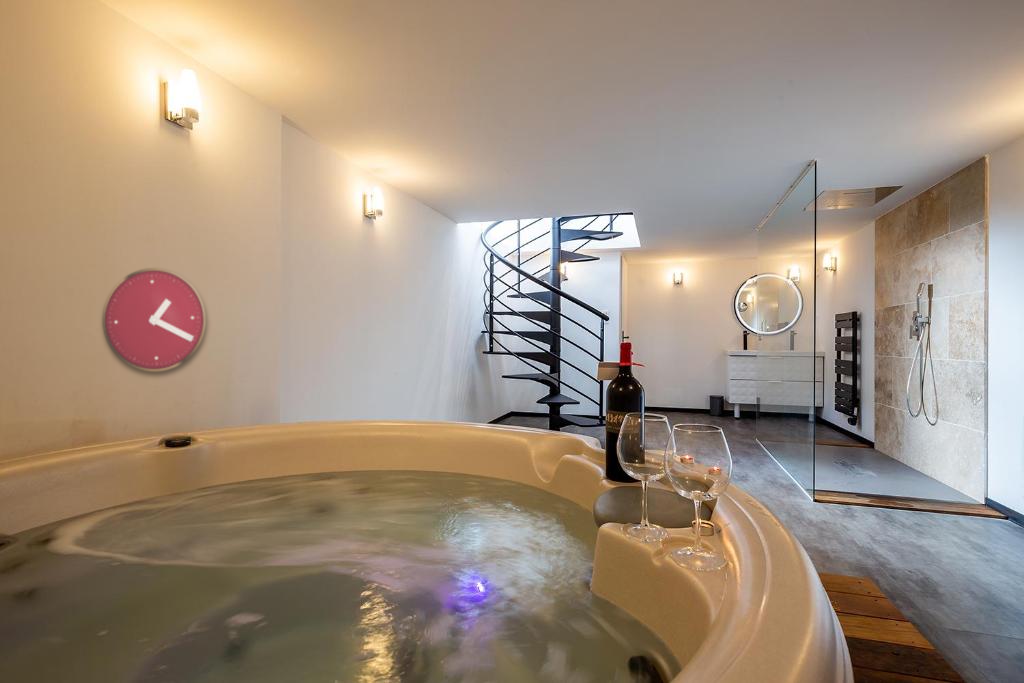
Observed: {"hour": 1, "minute": 20}
